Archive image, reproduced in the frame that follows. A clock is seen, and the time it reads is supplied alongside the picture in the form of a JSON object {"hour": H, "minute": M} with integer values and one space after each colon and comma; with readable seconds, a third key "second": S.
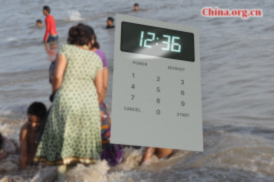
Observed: {"hour": 12, "minute": 36}
